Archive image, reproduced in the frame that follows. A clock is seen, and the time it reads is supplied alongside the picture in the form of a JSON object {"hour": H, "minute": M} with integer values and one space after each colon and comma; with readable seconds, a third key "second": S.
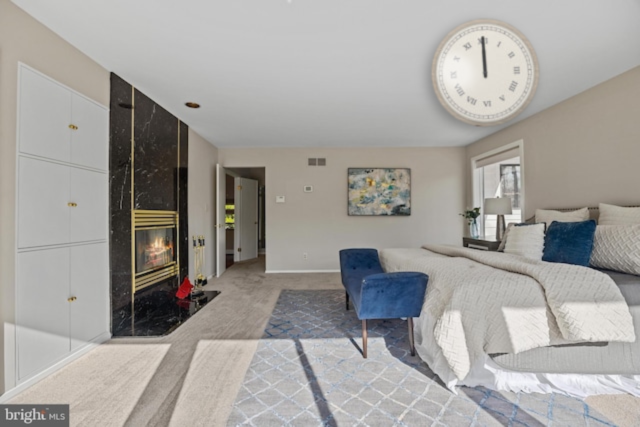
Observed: {"hour": 12, "minute": 0}
